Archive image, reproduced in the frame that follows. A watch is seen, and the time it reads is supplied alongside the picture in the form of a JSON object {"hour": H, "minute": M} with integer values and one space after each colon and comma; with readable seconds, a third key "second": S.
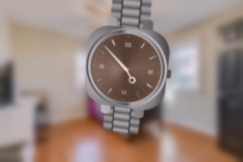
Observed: {"hour": 4, "minute": 52}
